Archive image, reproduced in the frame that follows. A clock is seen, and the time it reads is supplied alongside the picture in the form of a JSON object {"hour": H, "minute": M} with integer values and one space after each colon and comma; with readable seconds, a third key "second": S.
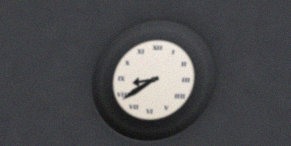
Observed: {"hour": 8, "minute": 39}
